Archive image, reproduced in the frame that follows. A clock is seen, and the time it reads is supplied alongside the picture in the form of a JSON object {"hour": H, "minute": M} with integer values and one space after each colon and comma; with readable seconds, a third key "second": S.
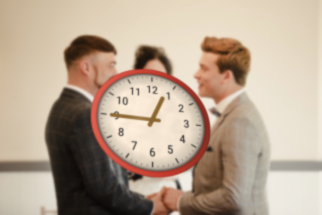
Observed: {"hour": 12, "minute": 45}
